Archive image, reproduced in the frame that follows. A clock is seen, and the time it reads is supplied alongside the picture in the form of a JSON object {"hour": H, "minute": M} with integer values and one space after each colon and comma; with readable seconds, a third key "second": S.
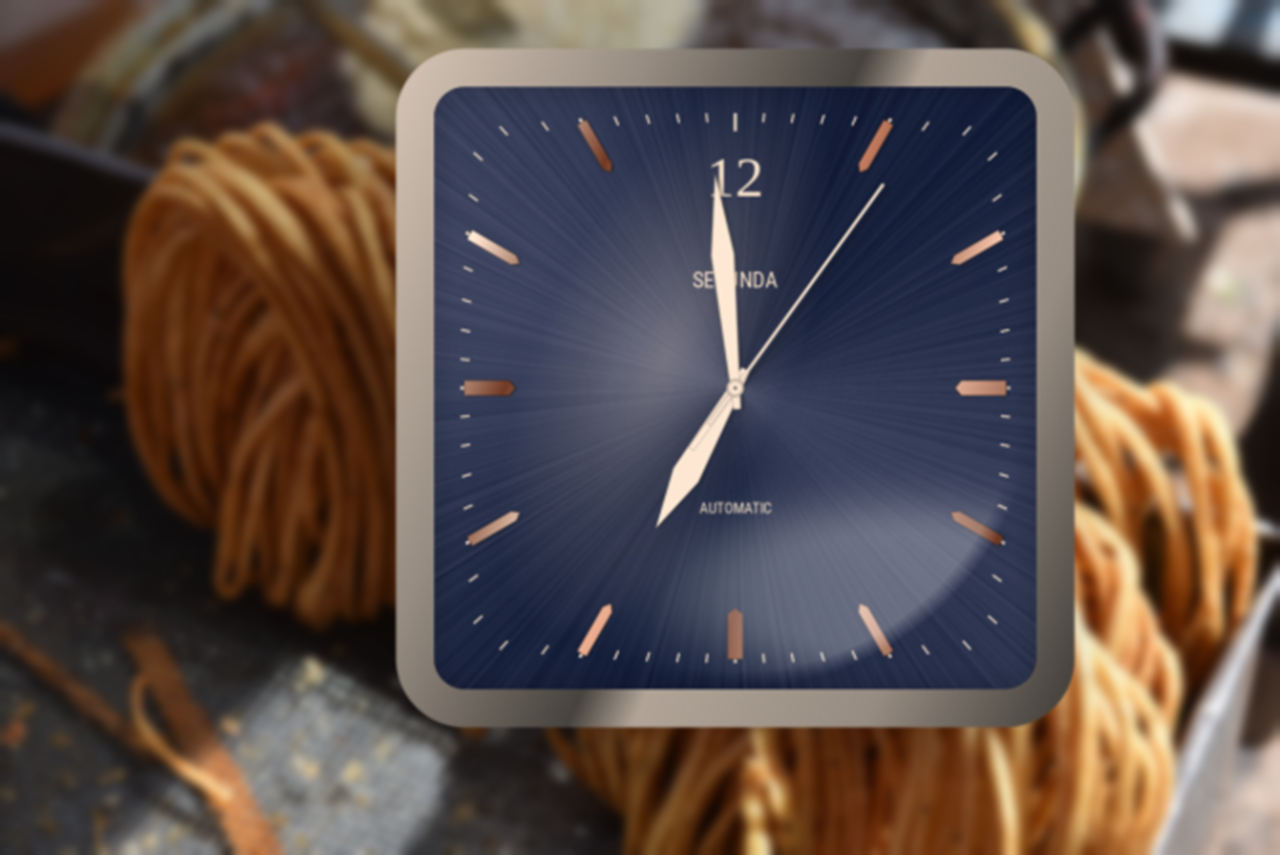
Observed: {"hour": 6, "minute": 59, "second": 6}
